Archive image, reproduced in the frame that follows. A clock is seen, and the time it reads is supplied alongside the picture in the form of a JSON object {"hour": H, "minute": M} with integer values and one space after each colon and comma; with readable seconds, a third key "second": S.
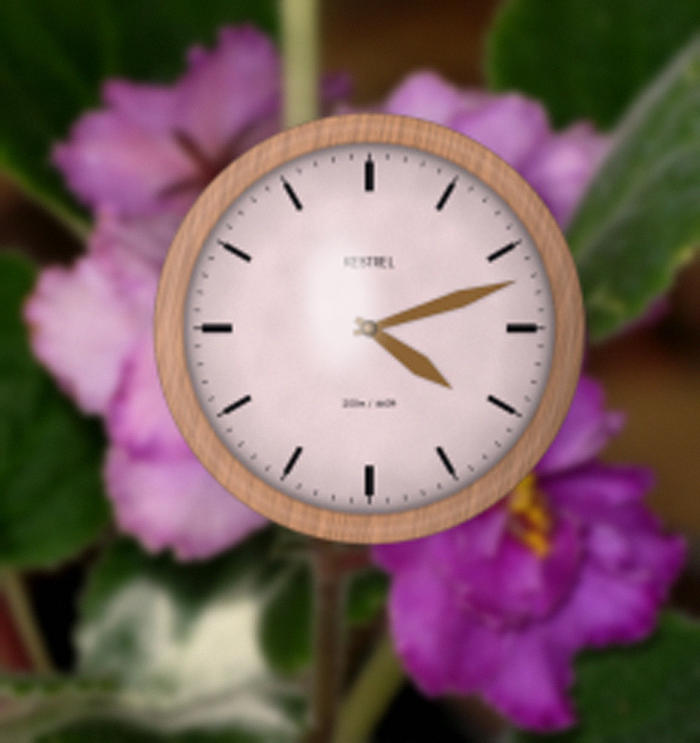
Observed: {"hour": 4, "minute": 12}
